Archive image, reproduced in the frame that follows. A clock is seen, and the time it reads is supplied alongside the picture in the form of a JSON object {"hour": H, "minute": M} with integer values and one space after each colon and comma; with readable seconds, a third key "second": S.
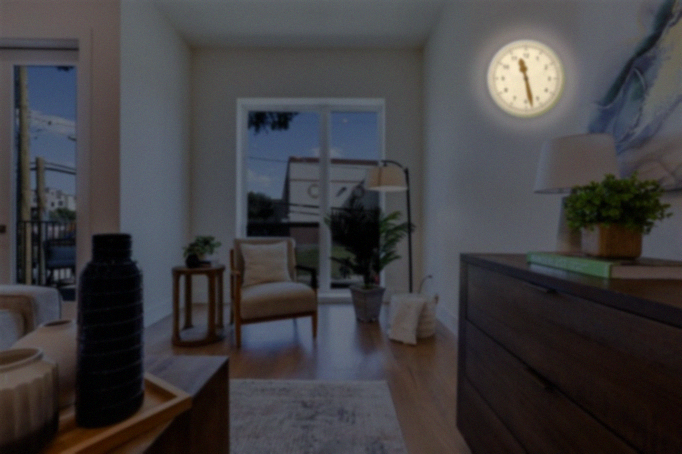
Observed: {"hour": 11, "minute": 28}
